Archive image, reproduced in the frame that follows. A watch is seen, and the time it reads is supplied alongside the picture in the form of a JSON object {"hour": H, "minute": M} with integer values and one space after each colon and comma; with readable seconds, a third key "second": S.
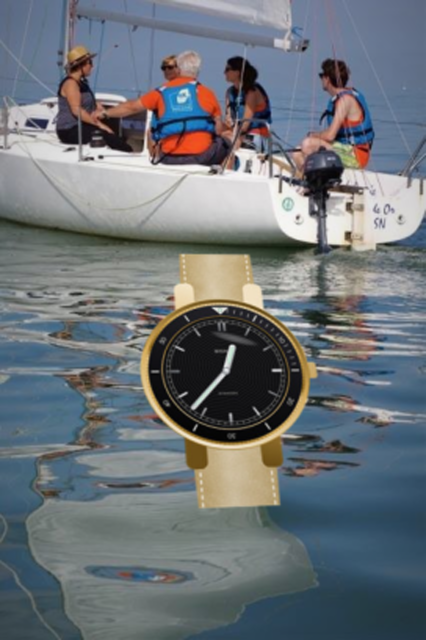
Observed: {"hour": 12, "minute": 37}
